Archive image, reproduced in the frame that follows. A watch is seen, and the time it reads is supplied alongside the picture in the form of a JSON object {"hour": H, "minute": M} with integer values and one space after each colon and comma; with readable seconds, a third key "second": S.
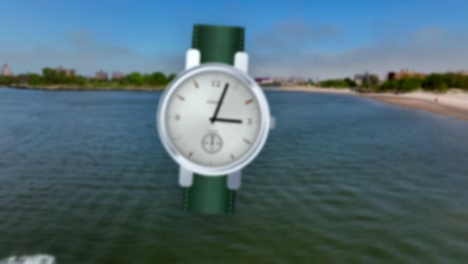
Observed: {"hour": 3, "minute": 3}
